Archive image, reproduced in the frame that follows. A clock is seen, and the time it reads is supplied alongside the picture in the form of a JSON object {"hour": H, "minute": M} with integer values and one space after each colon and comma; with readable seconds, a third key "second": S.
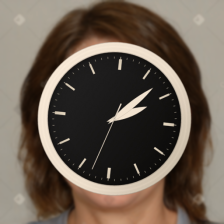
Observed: {"hour": 2, "minute": 7, "second": 33}
